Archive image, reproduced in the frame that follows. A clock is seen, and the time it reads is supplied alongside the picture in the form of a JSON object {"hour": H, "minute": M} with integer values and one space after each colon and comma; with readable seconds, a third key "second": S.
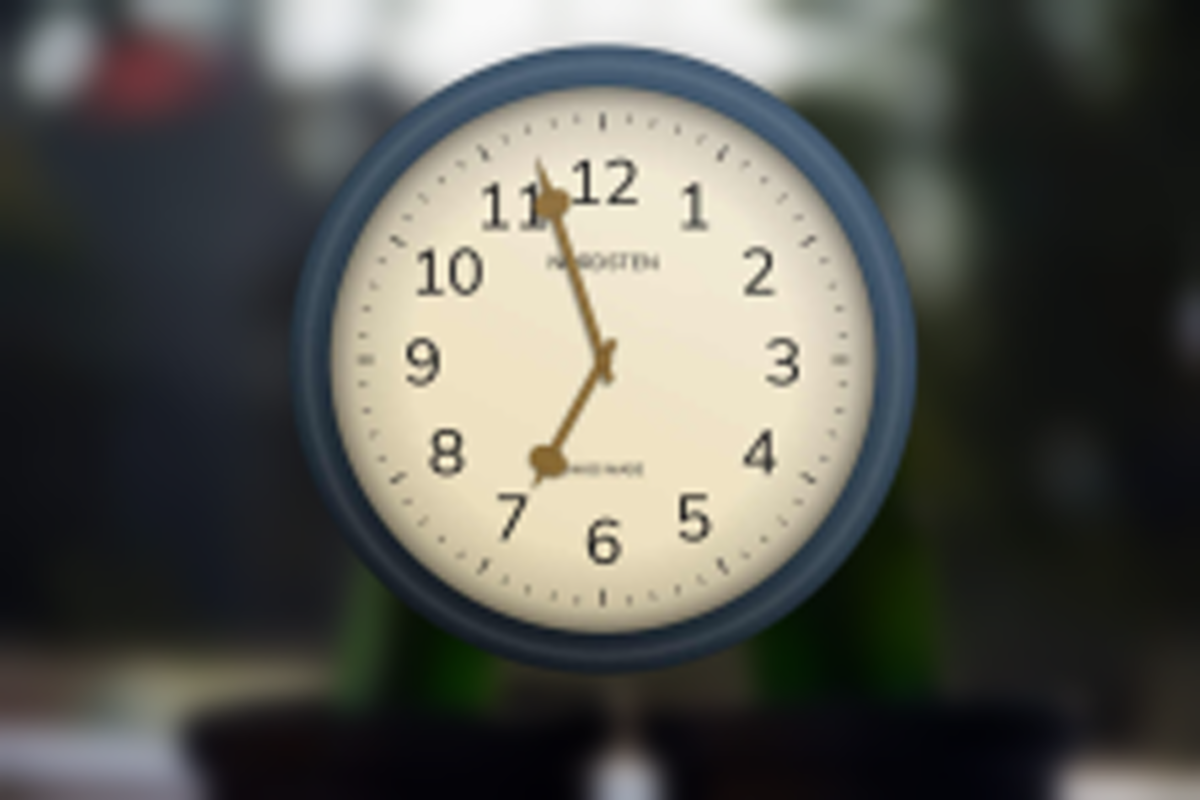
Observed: {"hour": 6, "minute": 57}
